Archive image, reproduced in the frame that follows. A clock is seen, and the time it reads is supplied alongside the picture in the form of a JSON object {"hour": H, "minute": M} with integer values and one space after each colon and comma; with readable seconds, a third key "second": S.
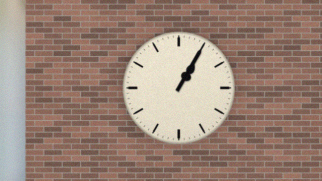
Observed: {"hour": 1, "minute": 5}
